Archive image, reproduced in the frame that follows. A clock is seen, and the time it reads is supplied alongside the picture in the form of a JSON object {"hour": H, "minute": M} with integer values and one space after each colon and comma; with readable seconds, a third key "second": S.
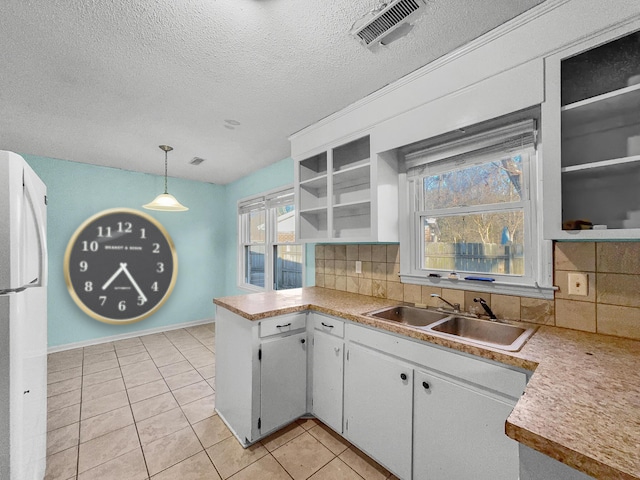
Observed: {"hour": 7, "minute": 24}
